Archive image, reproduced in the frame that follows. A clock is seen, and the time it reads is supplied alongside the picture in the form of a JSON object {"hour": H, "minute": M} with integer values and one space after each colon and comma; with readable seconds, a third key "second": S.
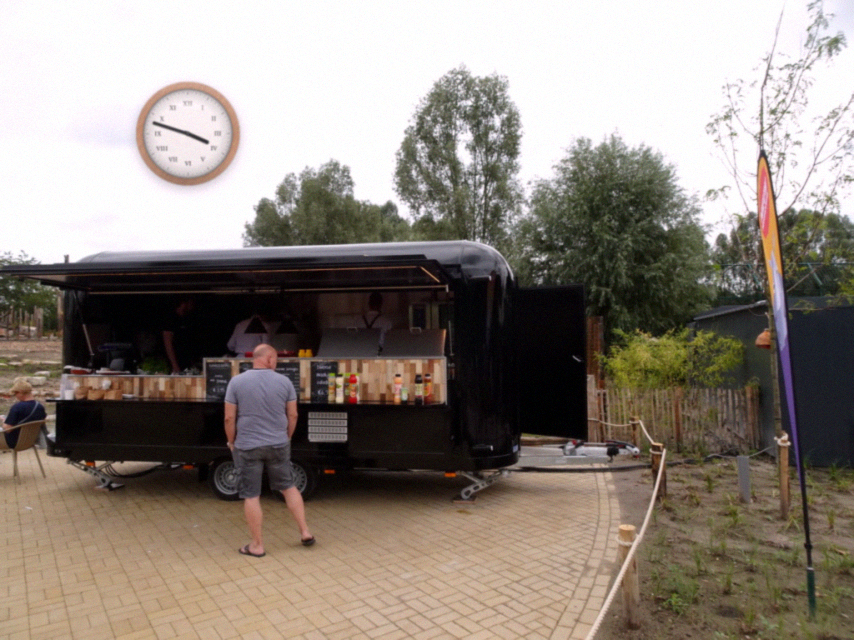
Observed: {"hour": 3, "minute": 48}
